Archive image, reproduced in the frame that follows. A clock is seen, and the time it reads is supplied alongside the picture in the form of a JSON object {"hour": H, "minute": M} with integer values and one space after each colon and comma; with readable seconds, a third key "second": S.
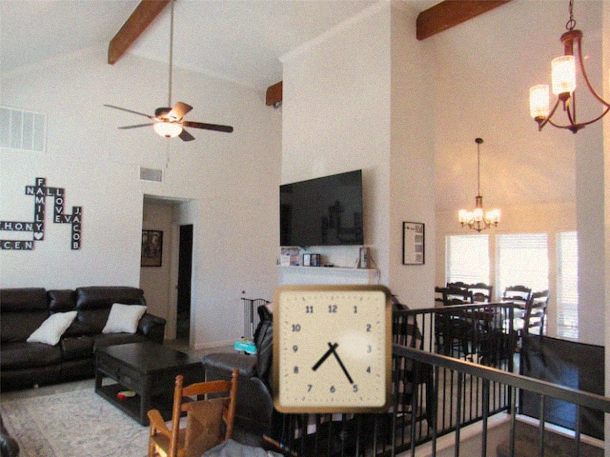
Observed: {"hour": 7, "minute": 25}
